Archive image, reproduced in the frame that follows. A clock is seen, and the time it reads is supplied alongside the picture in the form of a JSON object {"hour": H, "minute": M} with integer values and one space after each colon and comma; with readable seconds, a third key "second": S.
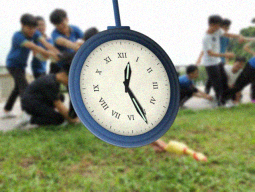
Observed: {"hour": 12, "minute": 26}
